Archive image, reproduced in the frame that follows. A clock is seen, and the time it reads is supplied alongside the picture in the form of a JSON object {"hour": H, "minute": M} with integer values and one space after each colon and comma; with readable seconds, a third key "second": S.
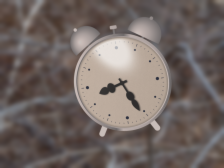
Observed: {"hour": 8, "minute": 26}
